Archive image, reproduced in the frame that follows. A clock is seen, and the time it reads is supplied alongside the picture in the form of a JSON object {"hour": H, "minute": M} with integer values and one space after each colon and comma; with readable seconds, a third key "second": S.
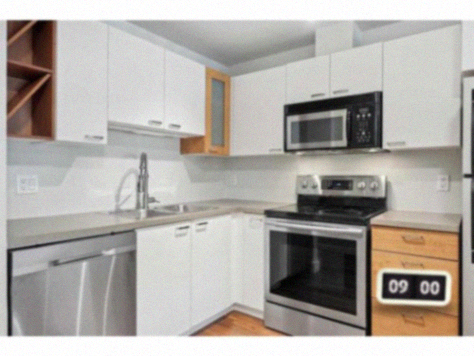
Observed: {"hour": 9, "minute": 0}
